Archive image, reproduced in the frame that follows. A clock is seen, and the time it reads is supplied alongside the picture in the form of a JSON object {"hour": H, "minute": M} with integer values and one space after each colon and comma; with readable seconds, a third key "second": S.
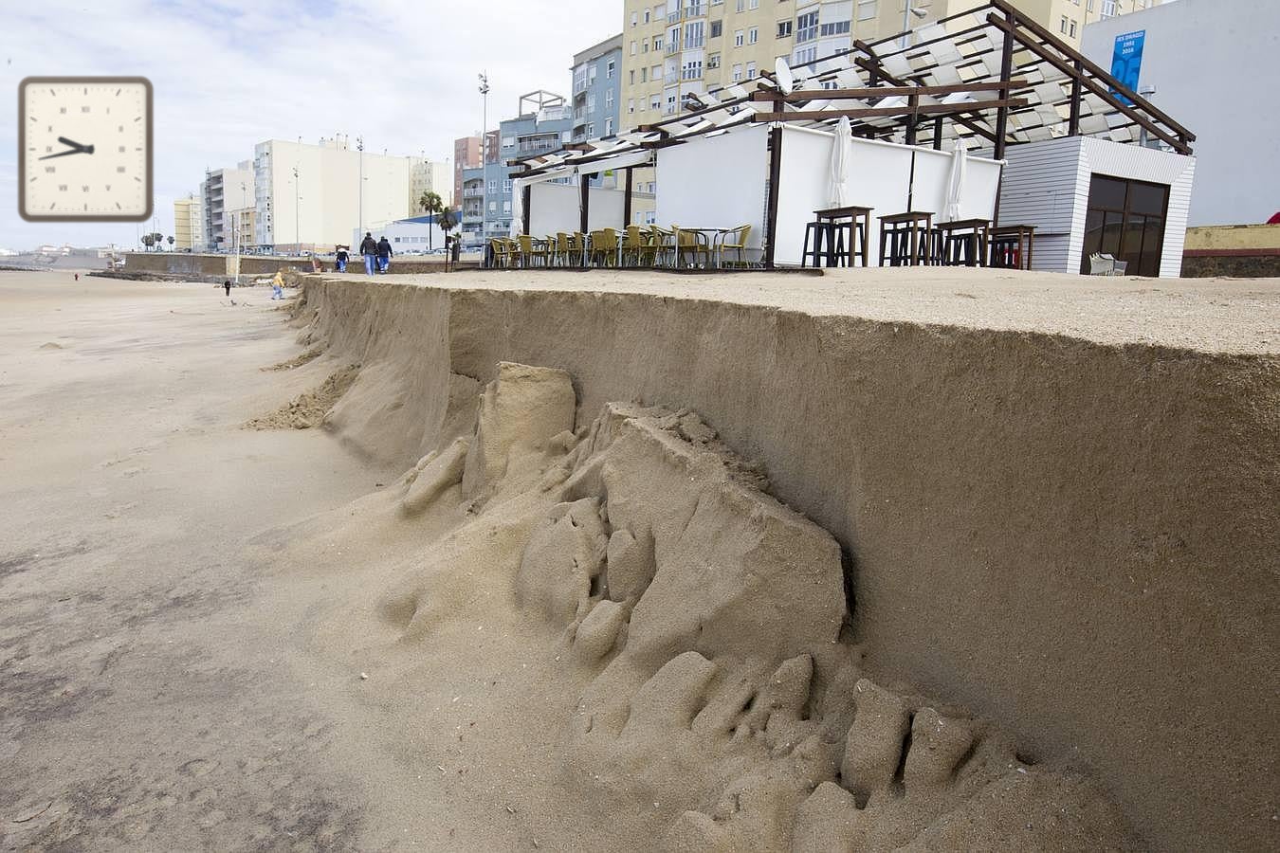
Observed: {"hour": 9, "minute": 43}
